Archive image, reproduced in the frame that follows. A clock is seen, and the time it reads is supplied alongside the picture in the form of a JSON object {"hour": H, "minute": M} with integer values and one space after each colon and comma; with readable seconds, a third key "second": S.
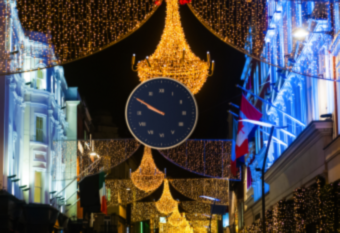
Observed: {"hour": 9, "minute": 50}
